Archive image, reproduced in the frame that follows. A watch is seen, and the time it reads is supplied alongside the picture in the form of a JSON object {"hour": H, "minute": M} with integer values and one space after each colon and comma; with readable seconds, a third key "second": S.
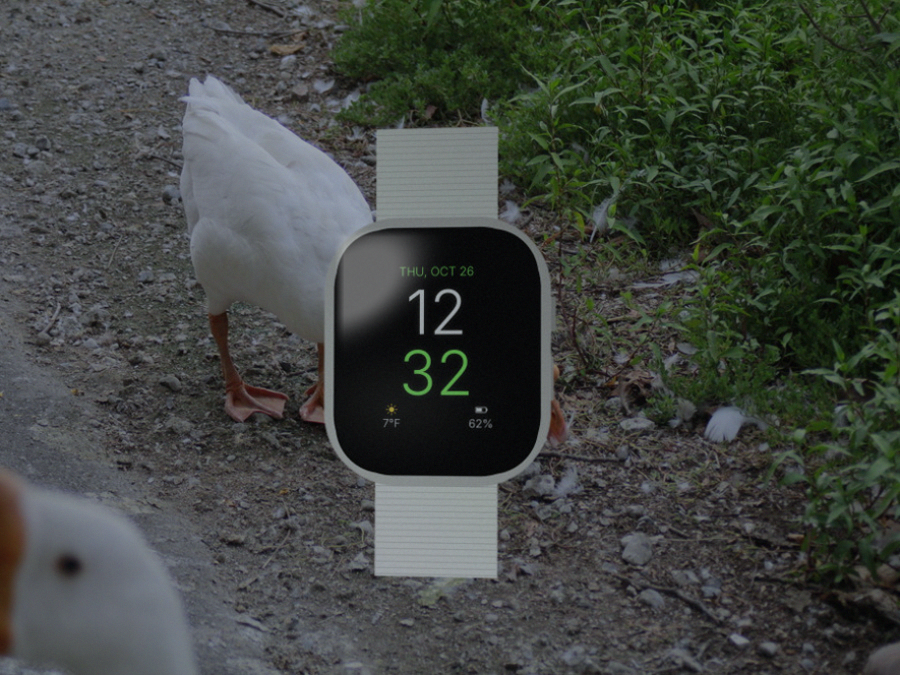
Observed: {"hour": 12, "minute": 32}
